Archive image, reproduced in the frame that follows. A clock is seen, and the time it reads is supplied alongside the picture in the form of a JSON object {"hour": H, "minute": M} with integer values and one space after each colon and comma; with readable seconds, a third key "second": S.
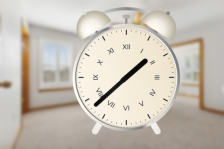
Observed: {"hour": 1, "minute": 38}
